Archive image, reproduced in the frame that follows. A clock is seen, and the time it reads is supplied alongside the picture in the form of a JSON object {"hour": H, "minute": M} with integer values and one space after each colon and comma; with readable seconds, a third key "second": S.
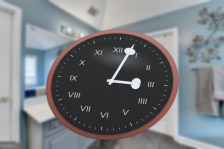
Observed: {"hour": 3, "minute": 3}
